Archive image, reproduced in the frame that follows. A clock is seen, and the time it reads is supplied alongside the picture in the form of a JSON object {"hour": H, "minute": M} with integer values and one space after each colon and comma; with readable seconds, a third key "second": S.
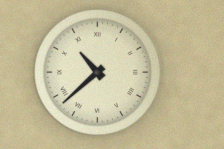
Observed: {"hour": 10, "minute": 38}
